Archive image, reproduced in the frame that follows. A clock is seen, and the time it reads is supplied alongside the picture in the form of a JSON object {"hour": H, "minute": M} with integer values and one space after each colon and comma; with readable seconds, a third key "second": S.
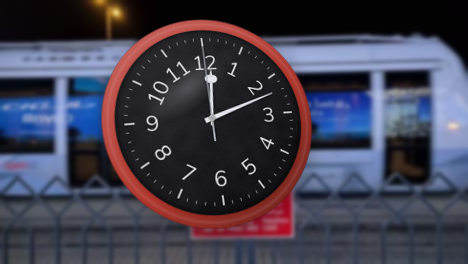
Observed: {"hour": 12, "minute": 12, "second": 0}
